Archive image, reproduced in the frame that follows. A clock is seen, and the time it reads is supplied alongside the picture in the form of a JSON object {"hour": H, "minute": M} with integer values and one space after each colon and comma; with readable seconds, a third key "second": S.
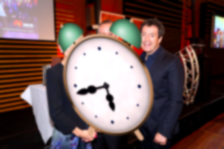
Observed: {"hour": 5, "minute": 43}
